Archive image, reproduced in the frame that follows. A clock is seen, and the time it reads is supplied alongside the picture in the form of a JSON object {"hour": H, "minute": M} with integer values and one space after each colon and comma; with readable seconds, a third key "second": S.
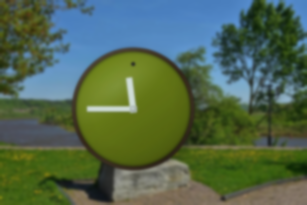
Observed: {"hour": 11, "minute": 45}
